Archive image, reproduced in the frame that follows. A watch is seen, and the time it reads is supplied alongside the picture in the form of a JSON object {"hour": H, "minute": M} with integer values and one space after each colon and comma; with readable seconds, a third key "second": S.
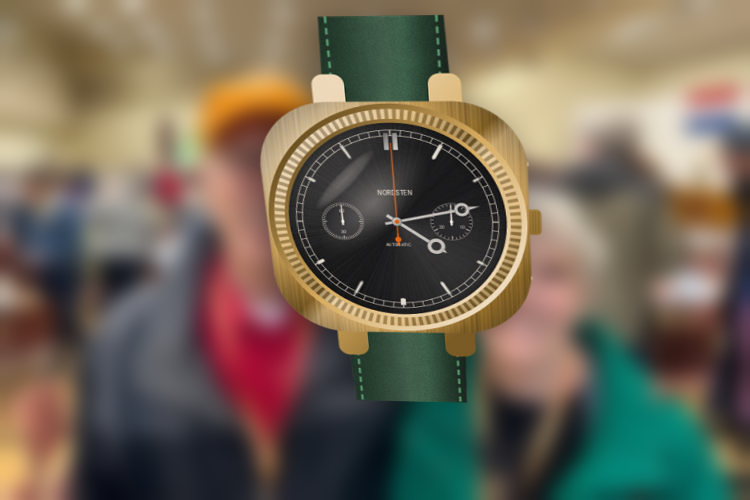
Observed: {"hour": 4, "minute": 13}
